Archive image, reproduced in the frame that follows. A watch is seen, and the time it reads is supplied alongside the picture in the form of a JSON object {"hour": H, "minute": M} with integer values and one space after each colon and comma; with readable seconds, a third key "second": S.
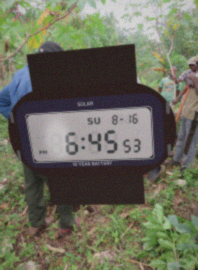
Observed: {"hour": 6, "minute": 45, "second": 53}
